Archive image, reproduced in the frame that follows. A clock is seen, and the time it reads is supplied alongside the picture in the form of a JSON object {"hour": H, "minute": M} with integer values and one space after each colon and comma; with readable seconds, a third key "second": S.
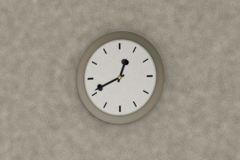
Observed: {"hour": 12, "minute": 41}
